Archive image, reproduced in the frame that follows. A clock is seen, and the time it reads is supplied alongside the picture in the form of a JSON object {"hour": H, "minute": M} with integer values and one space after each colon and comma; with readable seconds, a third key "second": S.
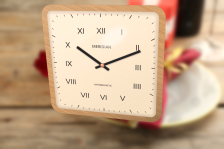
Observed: {"hour": 10, "minute": 11}
